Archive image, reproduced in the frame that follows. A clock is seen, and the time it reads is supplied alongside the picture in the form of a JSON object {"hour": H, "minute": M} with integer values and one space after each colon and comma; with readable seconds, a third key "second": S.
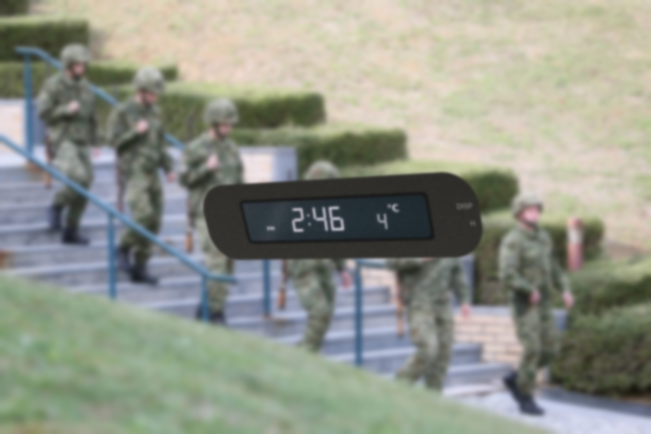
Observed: {"hour": 2, "minute": 46}
